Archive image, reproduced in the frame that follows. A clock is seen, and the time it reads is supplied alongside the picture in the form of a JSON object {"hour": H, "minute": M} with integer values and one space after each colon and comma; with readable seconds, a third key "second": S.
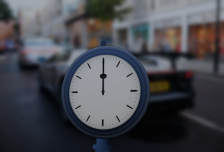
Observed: {"hour": 12, "minute": 0}
